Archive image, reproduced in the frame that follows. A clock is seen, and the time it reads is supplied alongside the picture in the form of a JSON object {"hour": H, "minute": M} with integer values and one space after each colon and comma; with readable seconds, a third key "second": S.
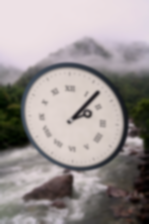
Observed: {"hour": 2, "minute": 7}
